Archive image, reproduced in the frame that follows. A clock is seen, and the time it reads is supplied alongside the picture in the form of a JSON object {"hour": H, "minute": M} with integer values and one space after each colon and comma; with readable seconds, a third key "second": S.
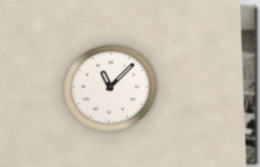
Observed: {"hour": 11, "minute": 7}
